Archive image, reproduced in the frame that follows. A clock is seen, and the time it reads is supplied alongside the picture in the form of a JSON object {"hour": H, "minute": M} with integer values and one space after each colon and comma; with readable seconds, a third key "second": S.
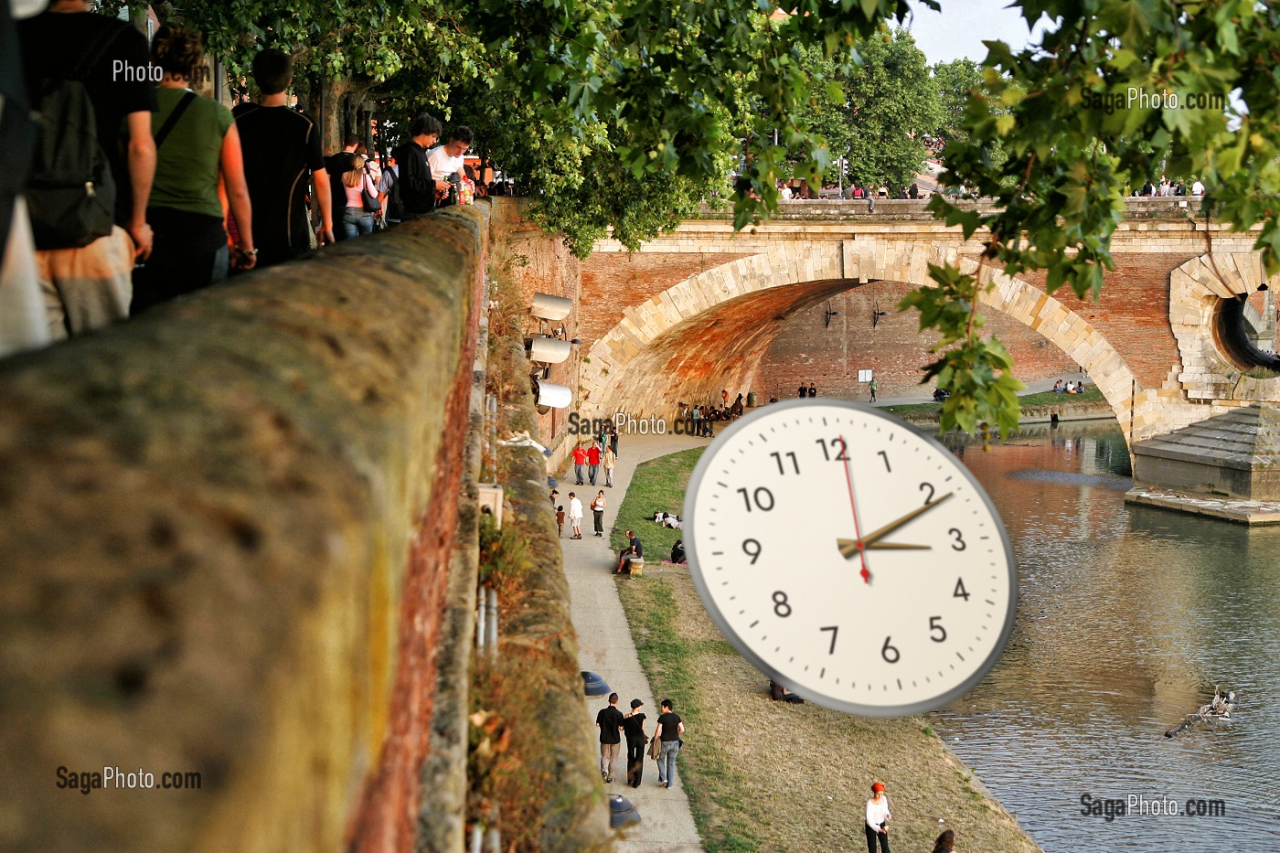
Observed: {"hour": 3, "minute": 11, "second": 1}
